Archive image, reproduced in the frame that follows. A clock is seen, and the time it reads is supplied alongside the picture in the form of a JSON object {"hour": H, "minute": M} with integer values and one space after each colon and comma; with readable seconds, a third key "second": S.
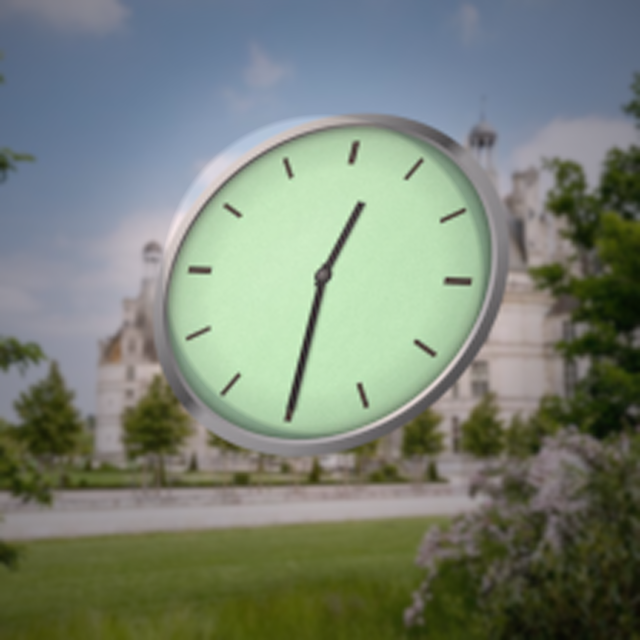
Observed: {"hour": 12, "minute": 30}
